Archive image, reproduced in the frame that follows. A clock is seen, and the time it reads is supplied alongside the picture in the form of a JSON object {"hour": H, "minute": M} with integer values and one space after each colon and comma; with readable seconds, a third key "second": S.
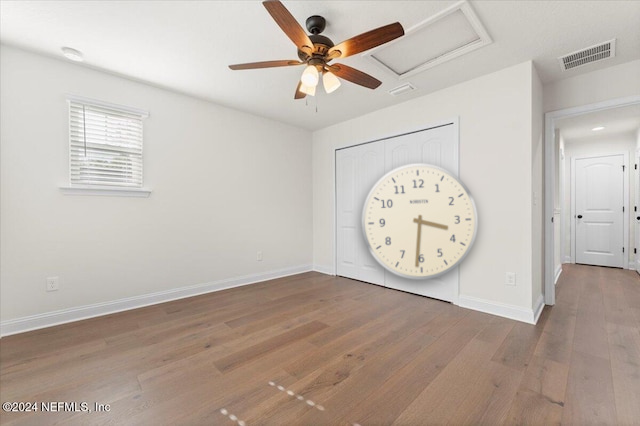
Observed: {"hour": 3, "minute": 31}
